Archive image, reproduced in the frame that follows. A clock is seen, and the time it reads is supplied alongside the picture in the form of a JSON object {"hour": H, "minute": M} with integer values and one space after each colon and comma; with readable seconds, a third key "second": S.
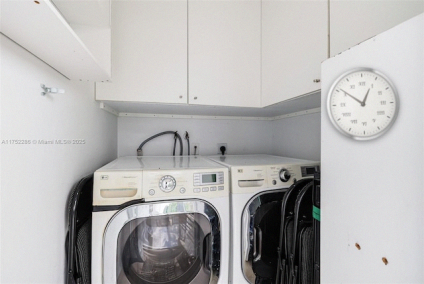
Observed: {"hour": 12, "minute": 51}
